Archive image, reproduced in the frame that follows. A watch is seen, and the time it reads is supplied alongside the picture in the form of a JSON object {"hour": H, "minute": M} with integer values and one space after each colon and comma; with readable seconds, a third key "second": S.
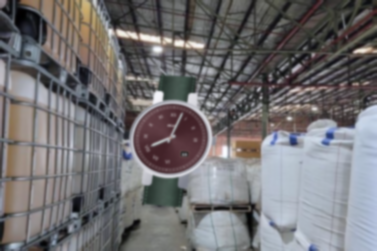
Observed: {"hour": 8, "minute": 3}
